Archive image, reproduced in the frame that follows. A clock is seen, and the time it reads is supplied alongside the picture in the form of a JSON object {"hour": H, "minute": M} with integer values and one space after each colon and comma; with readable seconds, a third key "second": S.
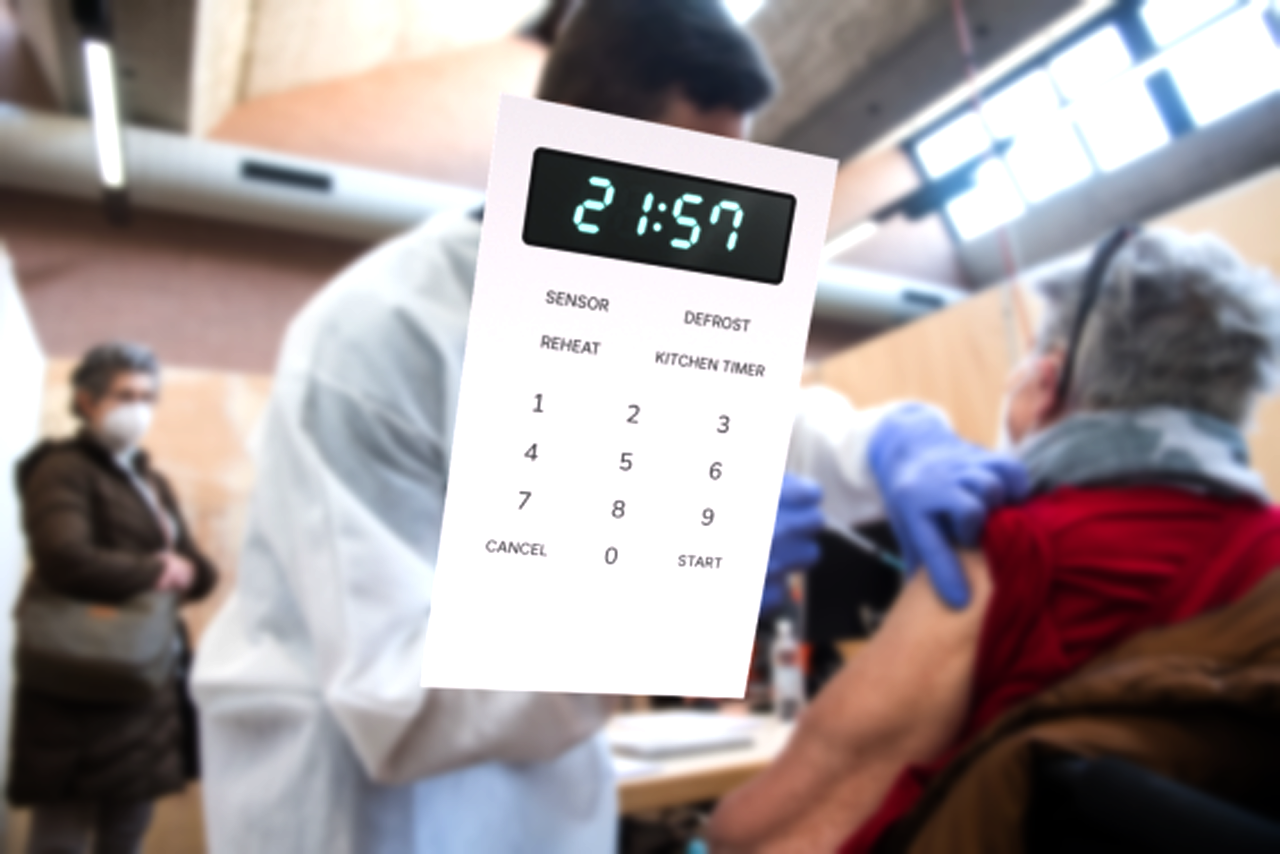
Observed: {"hour": 21, "minute": 57}
